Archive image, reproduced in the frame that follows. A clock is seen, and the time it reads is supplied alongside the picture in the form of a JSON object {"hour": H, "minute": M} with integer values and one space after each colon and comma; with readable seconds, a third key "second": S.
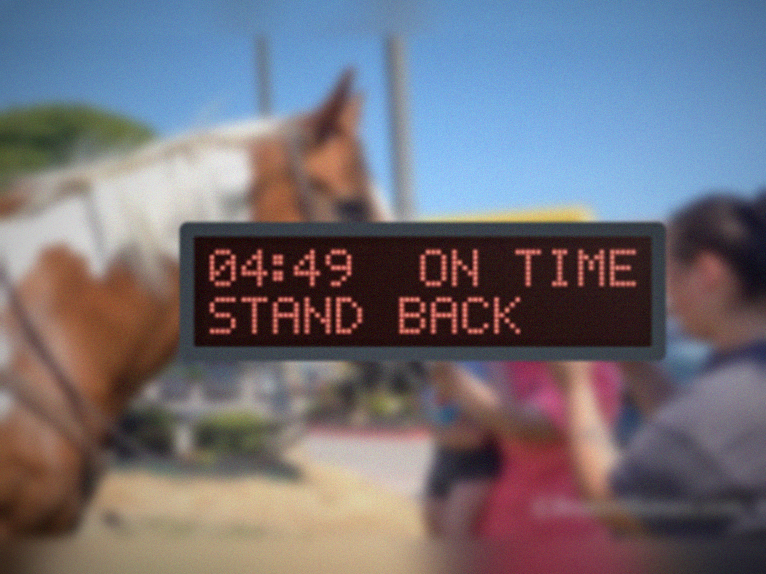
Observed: {"hour": 4, "minute": 49}
